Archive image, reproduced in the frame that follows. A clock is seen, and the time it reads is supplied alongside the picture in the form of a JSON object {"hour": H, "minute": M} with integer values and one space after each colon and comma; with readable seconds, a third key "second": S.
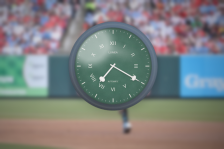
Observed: {"hour": 7, "minute": 20}
